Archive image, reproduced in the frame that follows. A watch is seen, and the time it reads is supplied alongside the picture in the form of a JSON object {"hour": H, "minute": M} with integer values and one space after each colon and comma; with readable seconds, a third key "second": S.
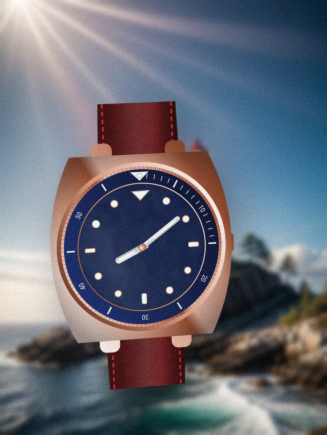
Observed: {"hour": 8, "minute": 9}
